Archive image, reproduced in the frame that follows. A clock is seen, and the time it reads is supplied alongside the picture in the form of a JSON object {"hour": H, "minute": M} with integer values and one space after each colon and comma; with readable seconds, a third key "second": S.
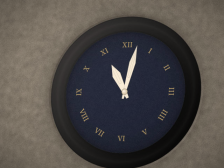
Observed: {"hour": 11, "minute": 2}
